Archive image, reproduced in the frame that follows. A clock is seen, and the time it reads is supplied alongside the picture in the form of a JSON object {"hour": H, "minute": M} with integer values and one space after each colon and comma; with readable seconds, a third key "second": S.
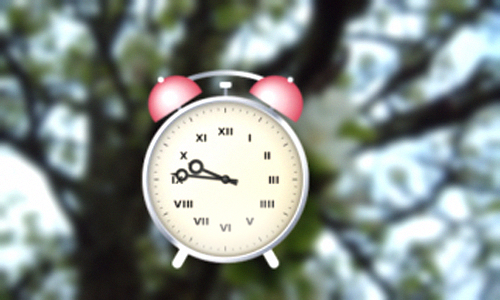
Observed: {"hour": 9, "minute": 46}
